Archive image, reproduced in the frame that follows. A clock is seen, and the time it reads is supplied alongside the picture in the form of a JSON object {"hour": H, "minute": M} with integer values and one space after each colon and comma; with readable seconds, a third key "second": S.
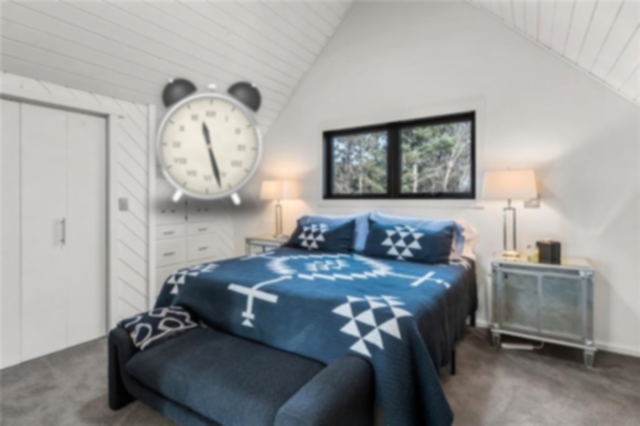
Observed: {"hour": 11, "minute": 27}
